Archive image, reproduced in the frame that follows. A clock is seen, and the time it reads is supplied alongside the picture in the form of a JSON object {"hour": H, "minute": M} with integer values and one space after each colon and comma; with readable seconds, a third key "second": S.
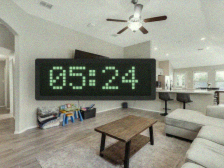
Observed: {"hour": 5, "minute": 24}
